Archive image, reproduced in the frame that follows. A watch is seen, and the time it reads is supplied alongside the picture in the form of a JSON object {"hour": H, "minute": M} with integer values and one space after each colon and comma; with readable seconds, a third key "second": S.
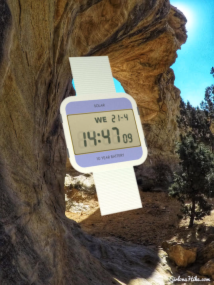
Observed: {"hour": 14, "minute": 47, "second": 9}
